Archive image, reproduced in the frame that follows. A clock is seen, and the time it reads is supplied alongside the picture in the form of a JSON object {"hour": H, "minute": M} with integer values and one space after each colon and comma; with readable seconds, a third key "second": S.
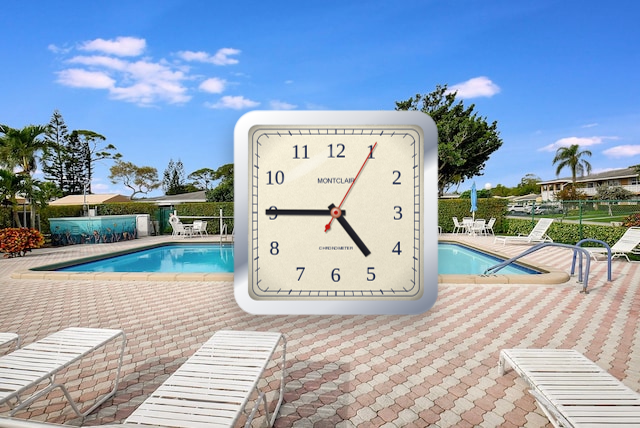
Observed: {"hour": 4, "minute": 45, "second": 5}
